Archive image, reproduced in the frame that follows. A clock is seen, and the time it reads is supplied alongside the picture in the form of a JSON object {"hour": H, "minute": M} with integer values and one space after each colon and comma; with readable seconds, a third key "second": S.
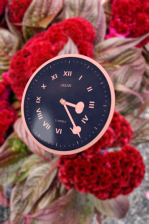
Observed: {"hour": 3, "minute": 24}
